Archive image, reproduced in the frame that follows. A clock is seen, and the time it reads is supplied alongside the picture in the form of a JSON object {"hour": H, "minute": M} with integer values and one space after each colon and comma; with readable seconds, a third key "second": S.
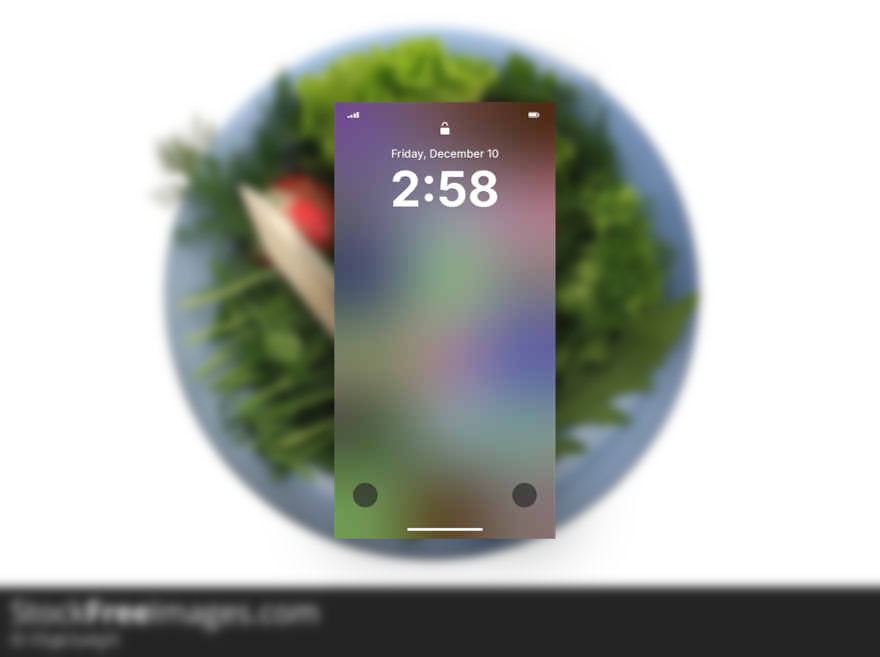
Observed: {"hour": 2, "minute": 58}
